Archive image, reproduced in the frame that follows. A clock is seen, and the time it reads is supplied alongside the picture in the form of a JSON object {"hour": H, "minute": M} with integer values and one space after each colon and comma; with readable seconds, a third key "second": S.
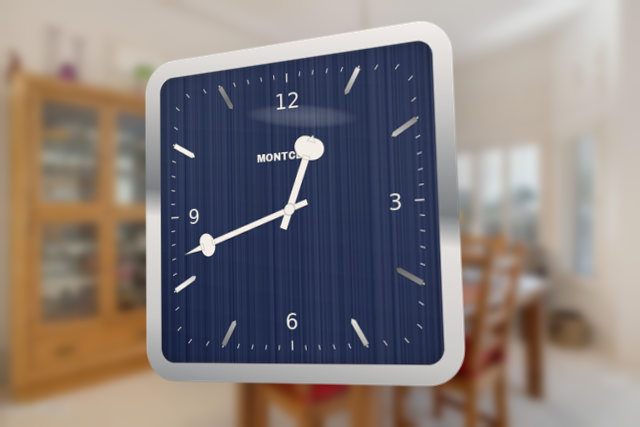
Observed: {"hour": 12, "minute": 42}
